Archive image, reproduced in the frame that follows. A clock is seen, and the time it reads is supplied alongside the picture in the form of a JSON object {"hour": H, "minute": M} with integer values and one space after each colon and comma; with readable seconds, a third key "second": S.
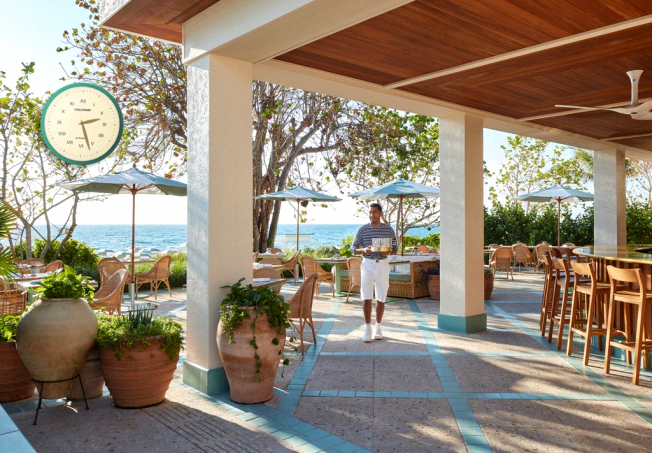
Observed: {"hour": 2, "minute": 27}
